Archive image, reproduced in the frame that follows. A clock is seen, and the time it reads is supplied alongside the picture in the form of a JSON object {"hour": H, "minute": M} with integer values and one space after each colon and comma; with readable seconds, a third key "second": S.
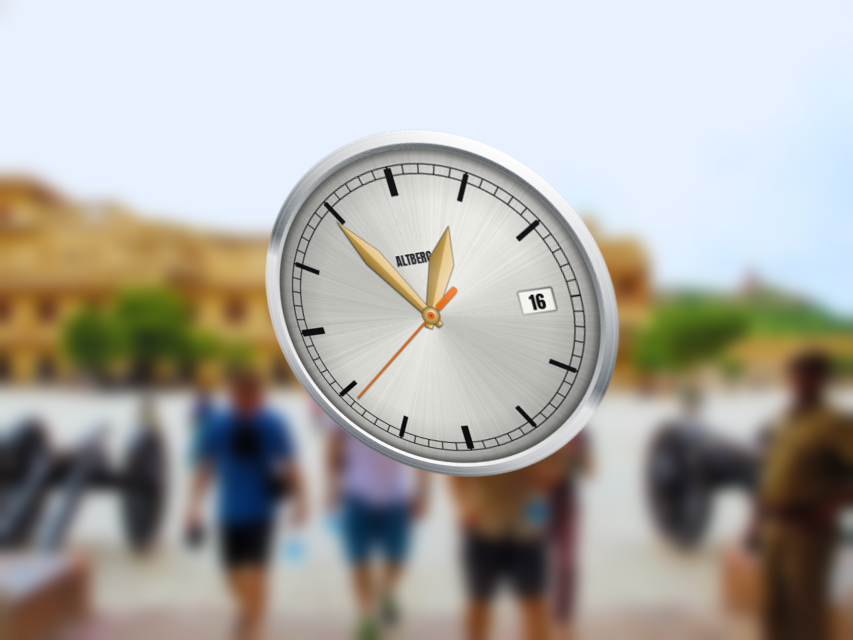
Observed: {"hour": 12, "minute": 54, "second": 39}
